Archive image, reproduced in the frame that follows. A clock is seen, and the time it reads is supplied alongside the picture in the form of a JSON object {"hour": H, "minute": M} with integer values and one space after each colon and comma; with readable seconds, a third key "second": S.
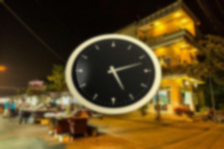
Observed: {"hour": 5, "minute": 12}
